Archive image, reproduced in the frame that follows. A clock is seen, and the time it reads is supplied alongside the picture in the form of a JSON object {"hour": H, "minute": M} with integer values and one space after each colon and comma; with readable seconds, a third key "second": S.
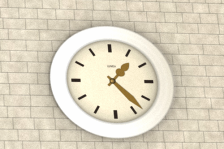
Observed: {"hour": 1, "minute": 23}
